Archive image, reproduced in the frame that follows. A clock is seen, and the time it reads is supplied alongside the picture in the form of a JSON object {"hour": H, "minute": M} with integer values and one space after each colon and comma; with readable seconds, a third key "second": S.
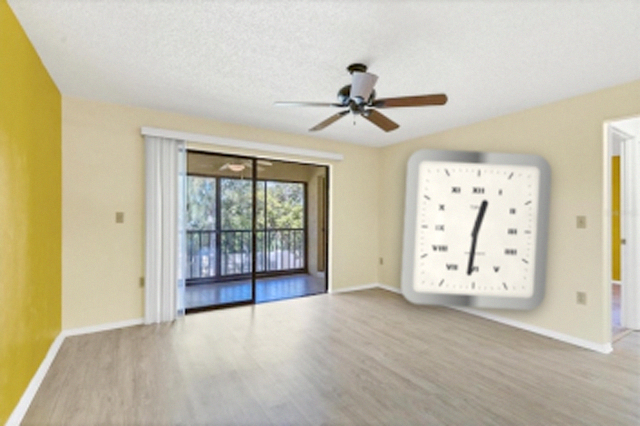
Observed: {"hour": 12, "minute": 31}
